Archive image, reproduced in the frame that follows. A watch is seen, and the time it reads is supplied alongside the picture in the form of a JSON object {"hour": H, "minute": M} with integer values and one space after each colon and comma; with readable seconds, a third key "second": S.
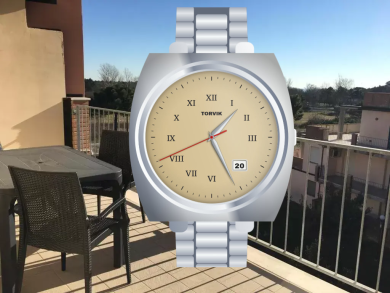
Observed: {"hour": 1, "minute": 25, "second": 41}
